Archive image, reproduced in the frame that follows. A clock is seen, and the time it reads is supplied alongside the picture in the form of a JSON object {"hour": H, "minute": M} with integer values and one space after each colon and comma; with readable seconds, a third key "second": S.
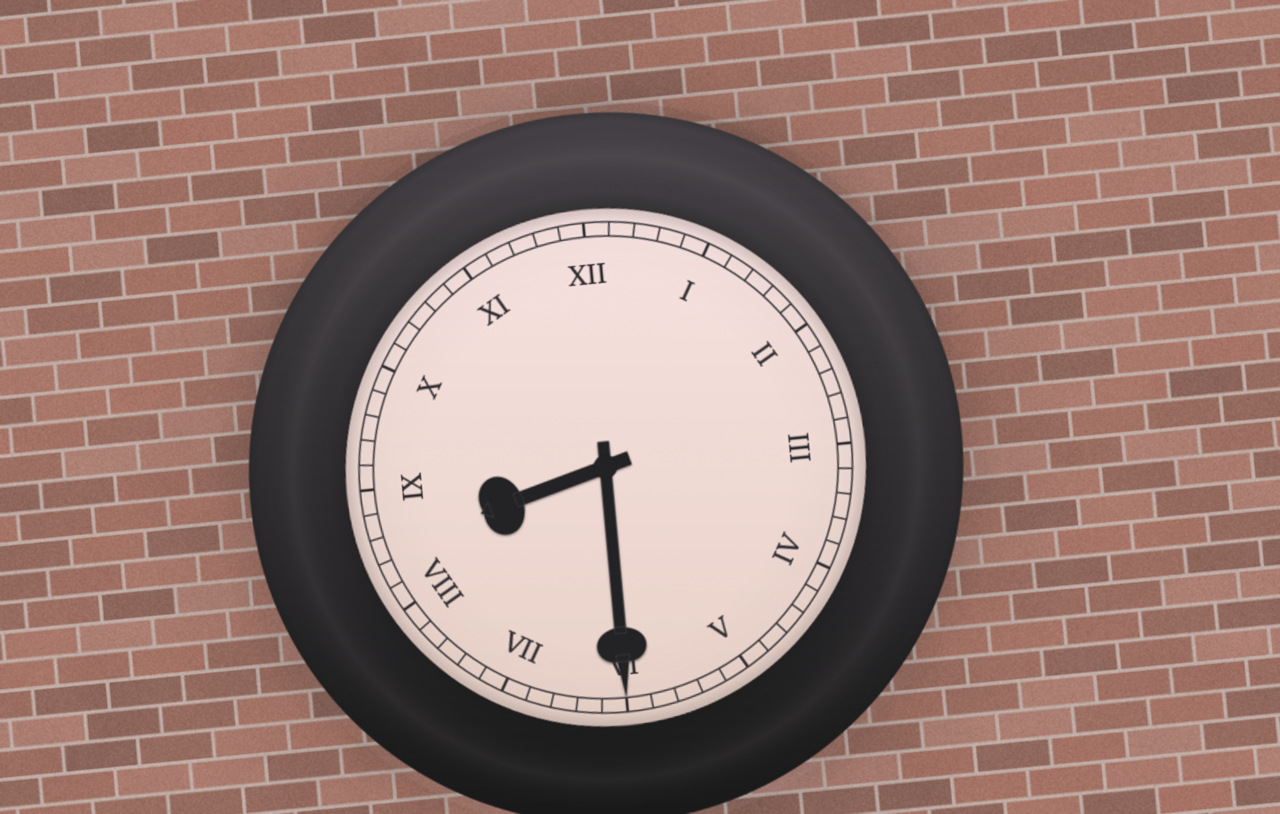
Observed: {"hour": 8, "minute": 30}
